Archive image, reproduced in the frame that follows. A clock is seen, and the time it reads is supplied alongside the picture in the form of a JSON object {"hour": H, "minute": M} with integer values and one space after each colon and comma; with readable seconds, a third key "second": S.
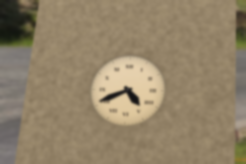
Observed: {"hour": 4, "minute": 41}
